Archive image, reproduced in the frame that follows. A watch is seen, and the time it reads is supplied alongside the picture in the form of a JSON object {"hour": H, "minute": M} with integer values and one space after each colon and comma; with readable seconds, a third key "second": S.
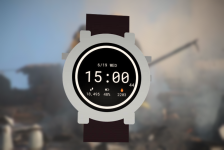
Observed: {"hour": 15, "minute": 0}
